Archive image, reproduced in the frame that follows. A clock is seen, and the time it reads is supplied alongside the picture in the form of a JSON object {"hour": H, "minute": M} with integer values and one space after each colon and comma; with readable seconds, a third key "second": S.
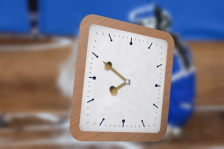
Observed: {"hour": 7, "minute": 50}
